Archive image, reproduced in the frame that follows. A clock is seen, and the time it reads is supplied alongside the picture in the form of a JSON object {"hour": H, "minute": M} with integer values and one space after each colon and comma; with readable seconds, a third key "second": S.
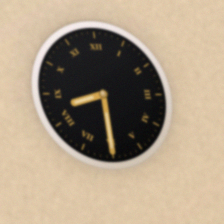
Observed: {"hour": 8, "minute": 30}
